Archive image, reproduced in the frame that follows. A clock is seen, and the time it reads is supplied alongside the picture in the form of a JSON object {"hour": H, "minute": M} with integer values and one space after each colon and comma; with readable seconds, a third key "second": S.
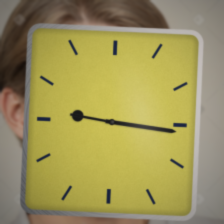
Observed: {"hour": 9, "minute": 16}
